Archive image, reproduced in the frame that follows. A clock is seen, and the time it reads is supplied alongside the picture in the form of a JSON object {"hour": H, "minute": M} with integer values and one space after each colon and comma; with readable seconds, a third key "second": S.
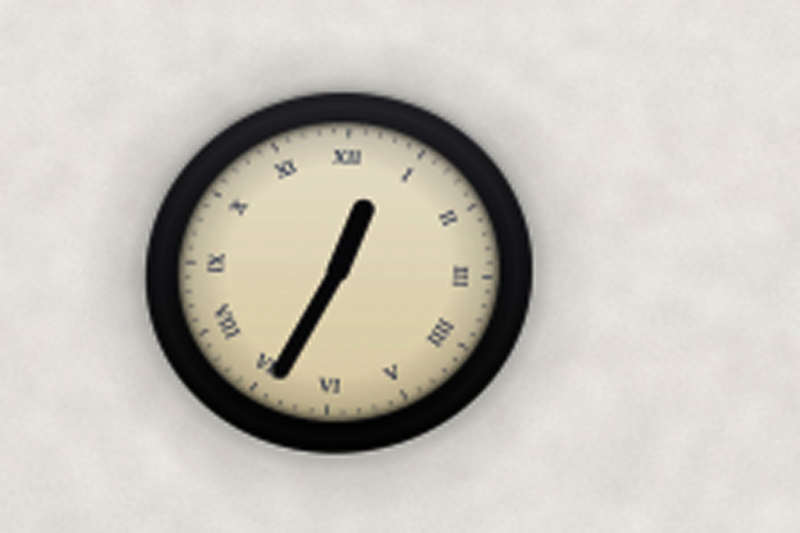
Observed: {"hour": 12, "minute": 34}
